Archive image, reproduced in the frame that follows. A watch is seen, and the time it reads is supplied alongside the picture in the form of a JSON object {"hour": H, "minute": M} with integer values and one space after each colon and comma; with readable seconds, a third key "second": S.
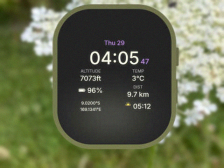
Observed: {"hour": 4, "minute": 5, "second": 47}
